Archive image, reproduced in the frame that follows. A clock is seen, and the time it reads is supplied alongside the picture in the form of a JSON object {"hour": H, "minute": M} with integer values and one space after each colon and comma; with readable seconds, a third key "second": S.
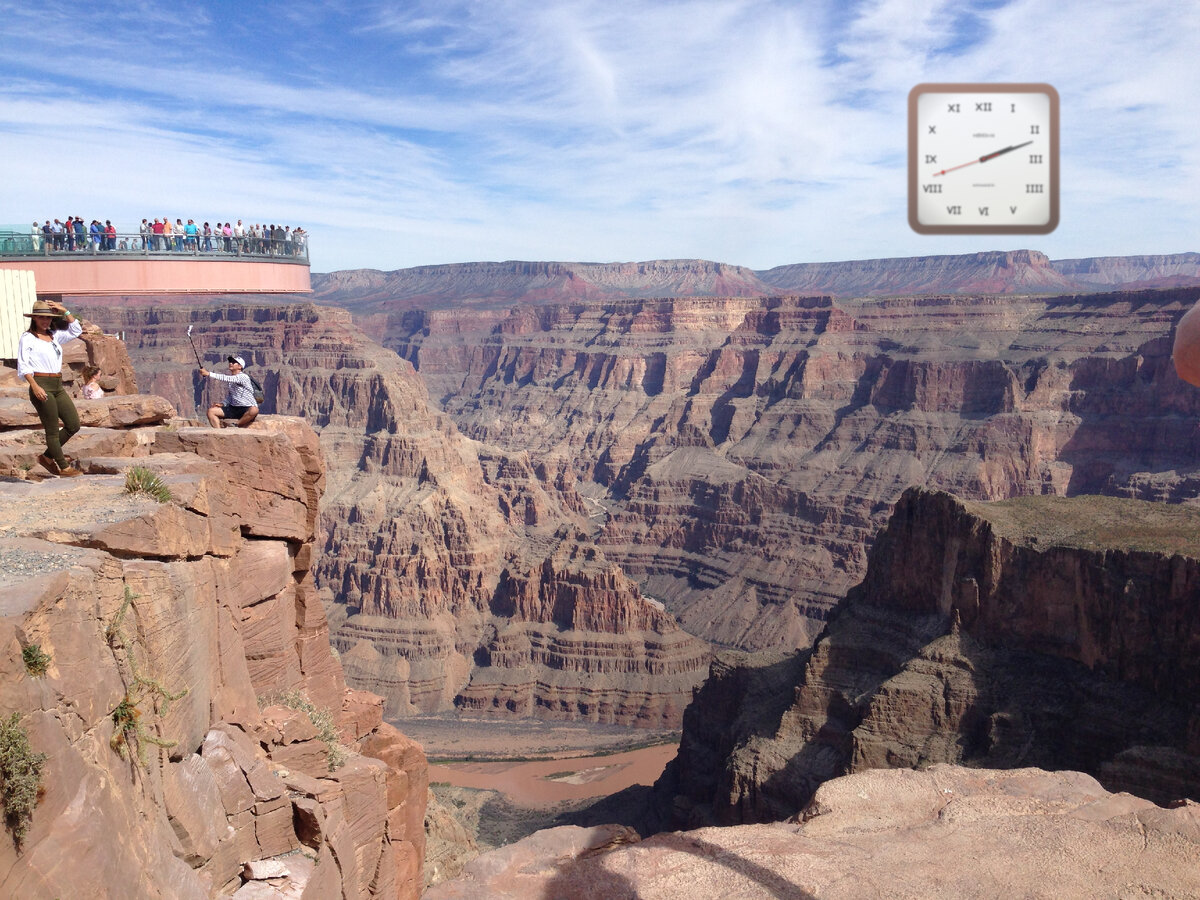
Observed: {"hour": 2, "minute": 11, "second": 42}
